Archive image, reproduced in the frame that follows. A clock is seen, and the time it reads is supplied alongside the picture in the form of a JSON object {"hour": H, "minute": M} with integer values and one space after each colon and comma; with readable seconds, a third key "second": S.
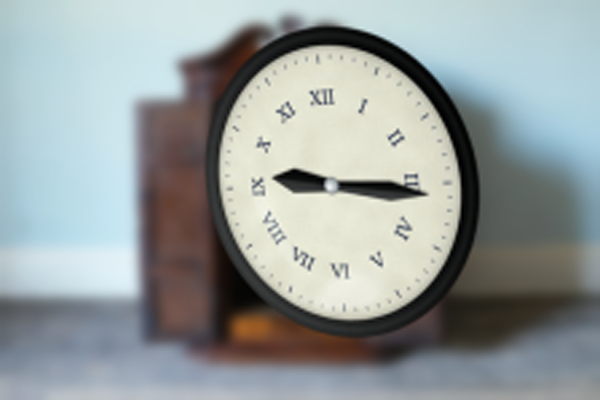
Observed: {"hour": 9, "minute": 16}
